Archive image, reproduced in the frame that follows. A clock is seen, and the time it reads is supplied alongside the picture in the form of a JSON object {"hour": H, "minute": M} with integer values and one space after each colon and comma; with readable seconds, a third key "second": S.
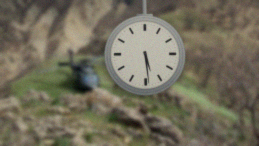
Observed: {"hour": 5, "minute": 29}
